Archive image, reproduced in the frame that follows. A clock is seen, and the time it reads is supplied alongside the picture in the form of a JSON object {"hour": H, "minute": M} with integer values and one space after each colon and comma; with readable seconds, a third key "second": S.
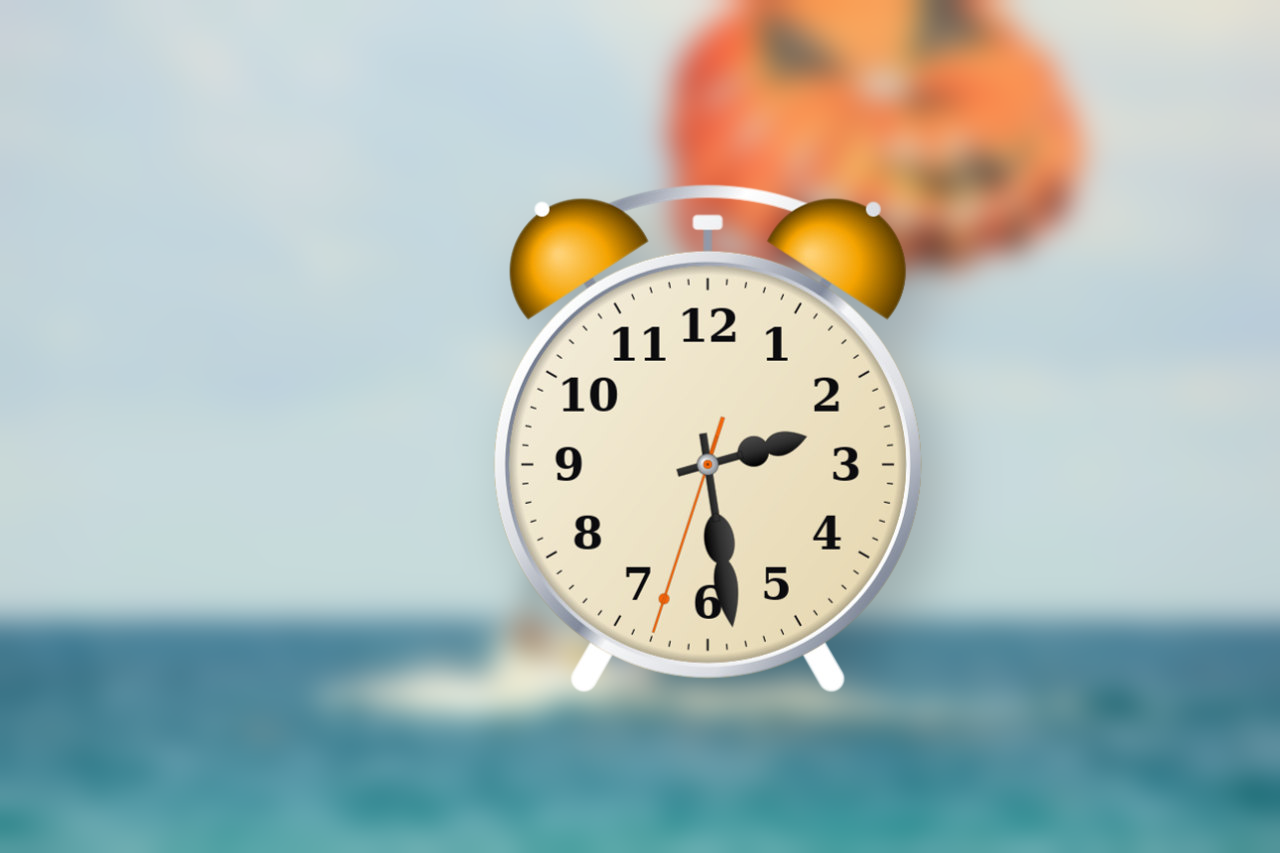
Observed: {"hour": 2, "minute": 28, "second": 33}
